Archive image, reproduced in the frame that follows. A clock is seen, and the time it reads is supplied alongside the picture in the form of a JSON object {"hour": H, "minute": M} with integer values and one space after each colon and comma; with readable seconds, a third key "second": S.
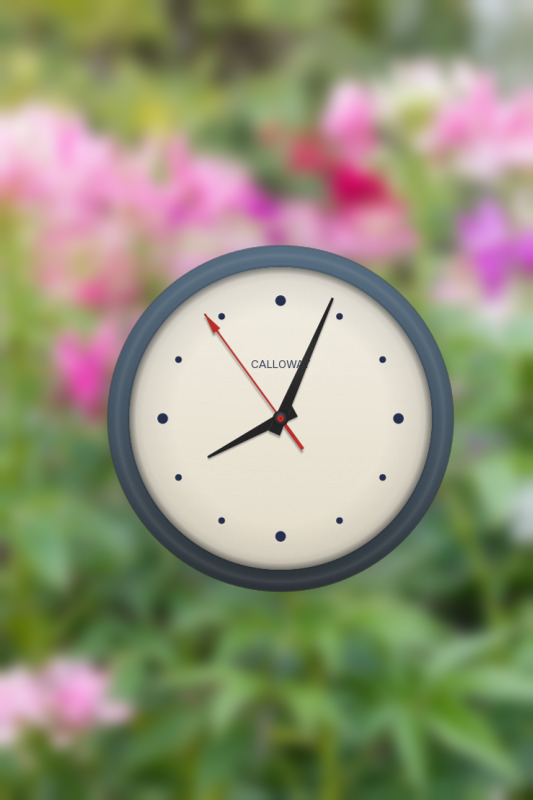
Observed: {"hour": 8, "minute": 3, "second": 54}
